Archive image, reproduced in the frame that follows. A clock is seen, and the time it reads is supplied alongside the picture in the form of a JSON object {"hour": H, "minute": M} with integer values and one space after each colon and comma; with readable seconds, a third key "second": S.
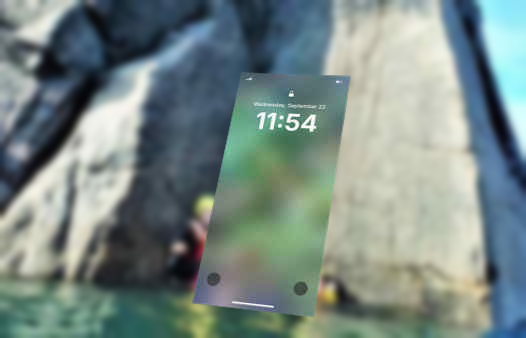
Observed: {"hour": 11, "minute": 54}
